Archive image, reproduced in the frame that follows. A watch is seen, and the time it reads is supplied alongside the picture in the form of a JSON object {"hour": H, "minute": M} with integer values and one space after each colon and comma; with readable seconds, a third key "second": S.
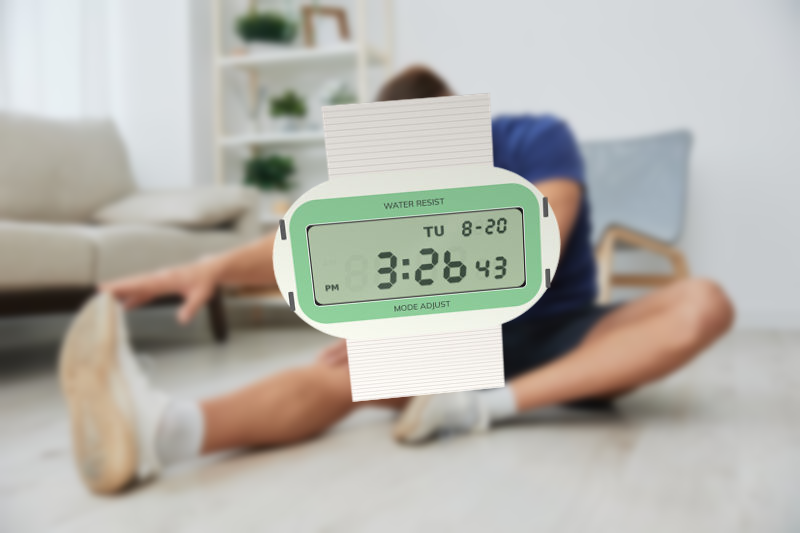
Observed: {"hour": 3, "minute": 26, "second": 43}
